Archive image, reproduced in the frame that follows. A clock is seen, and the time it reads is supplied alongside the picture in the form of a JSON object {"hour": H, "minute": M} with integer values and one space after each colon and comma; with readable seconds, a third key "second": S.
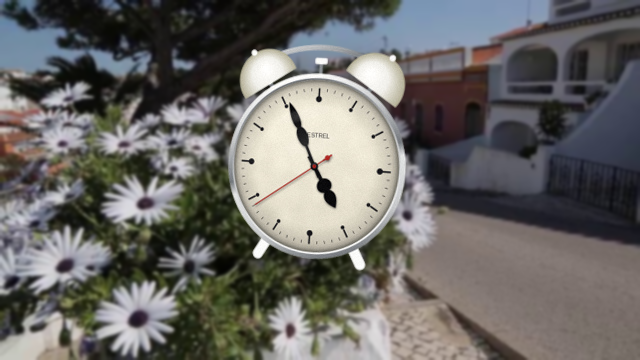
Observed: {"hour": 4, "minute": 55, "second": 39}
